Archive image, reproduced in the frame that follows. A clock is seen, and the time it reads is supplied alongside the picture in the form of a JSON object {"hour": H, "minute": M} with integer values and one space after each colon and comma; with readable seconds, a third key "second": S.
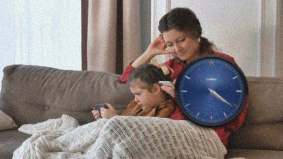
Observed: {"hour": 4, "minute": 21}
